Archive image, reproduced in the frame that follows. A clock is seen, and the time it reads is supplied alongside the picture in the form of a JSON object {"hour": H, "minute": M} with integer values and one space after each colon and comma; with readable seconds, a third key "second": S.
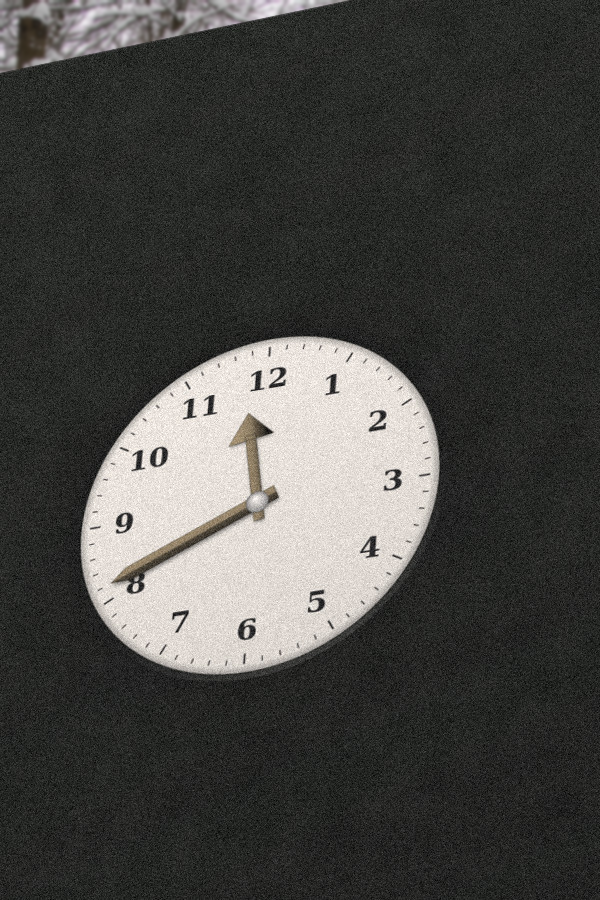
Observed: {"hour": 11, "minute": 41}
